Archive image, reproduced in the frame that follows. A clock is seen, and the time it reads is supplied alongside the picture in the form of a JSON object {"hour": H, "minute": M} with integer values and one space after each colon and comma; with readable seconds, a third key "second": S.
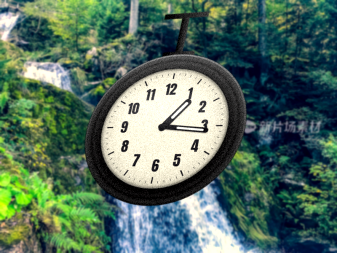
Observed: {"hour": 1, "minute": 16}
